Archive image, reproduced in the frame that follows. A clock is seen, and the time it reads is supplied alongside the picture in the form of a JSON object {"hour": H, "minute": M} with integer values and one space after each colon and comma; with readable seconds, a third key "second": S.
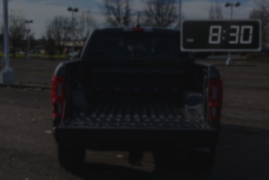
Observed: {"hour": 8, "minute": 30}
